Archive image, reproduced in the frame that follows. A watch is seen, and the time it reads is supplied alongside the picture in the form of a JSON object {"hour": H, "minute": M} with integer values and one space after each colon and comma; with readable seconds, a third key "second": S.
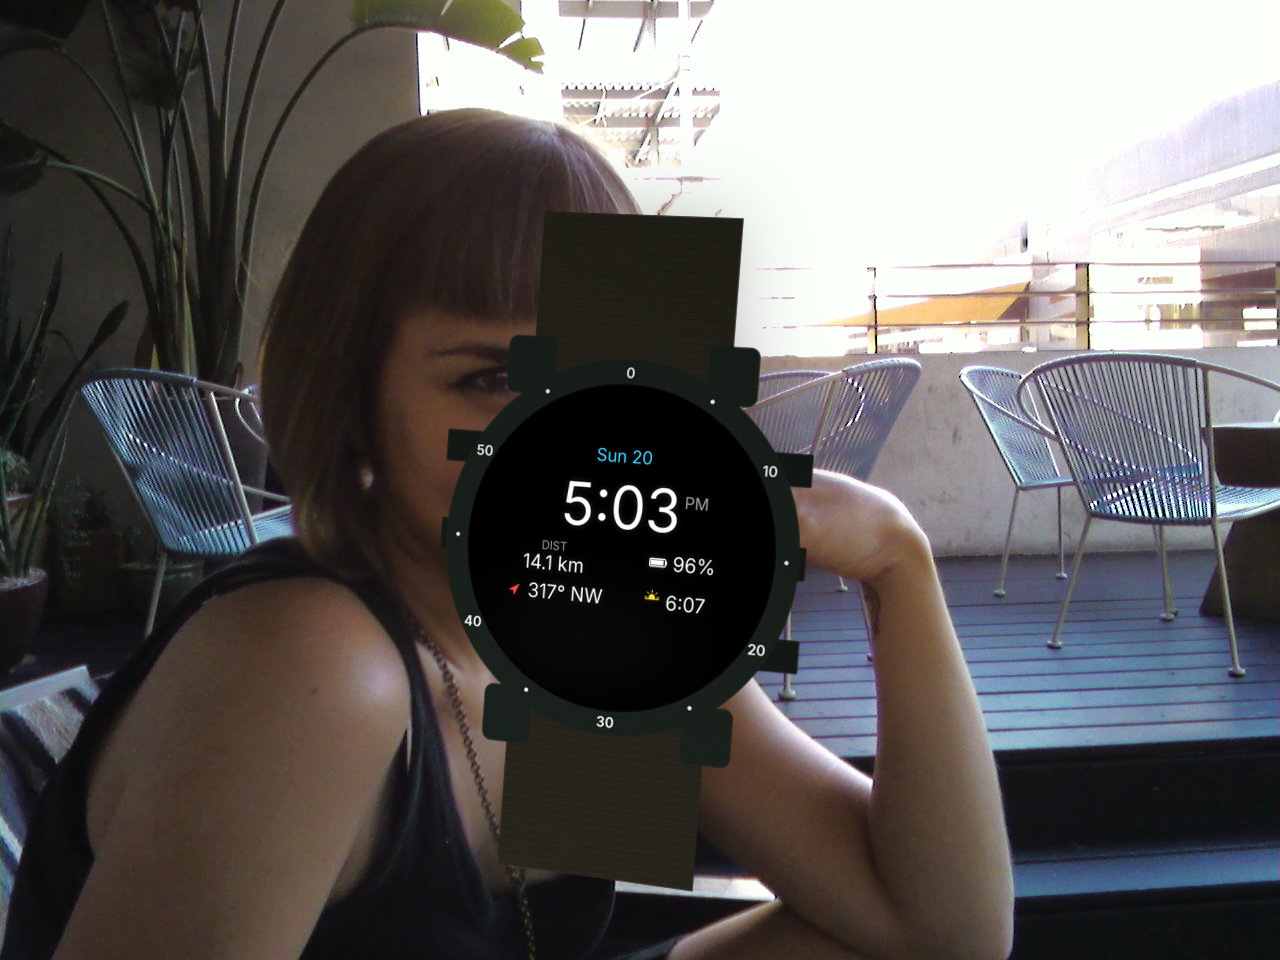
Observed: {"hour": 5, "minute": 3}
